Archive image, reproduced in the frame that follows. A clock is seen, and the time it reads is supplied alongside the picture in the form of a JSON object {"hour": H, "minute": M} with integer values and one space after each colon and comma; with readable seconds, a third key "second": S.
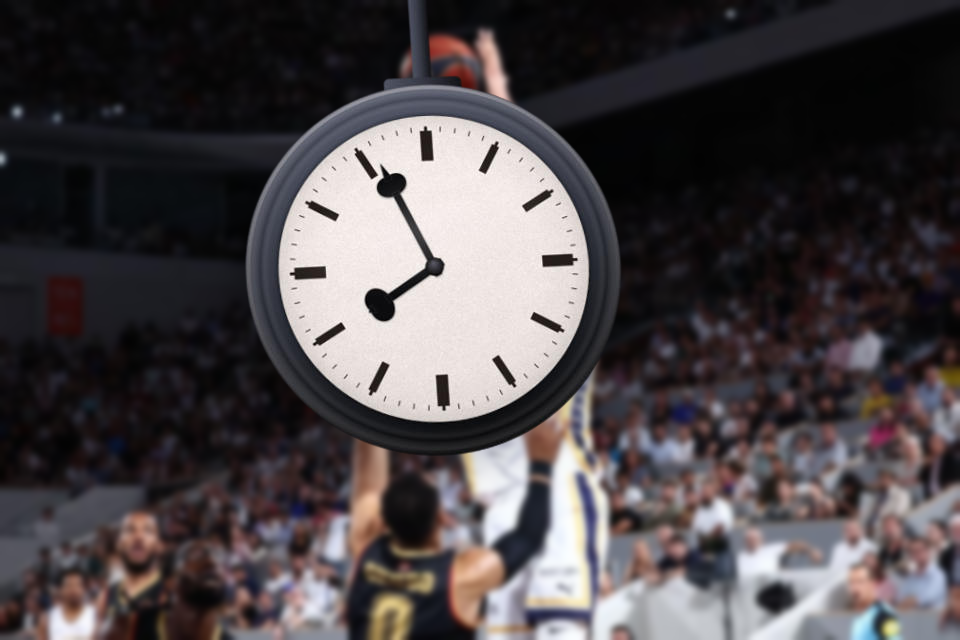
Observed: {"hour": 7, "minute": 56}
